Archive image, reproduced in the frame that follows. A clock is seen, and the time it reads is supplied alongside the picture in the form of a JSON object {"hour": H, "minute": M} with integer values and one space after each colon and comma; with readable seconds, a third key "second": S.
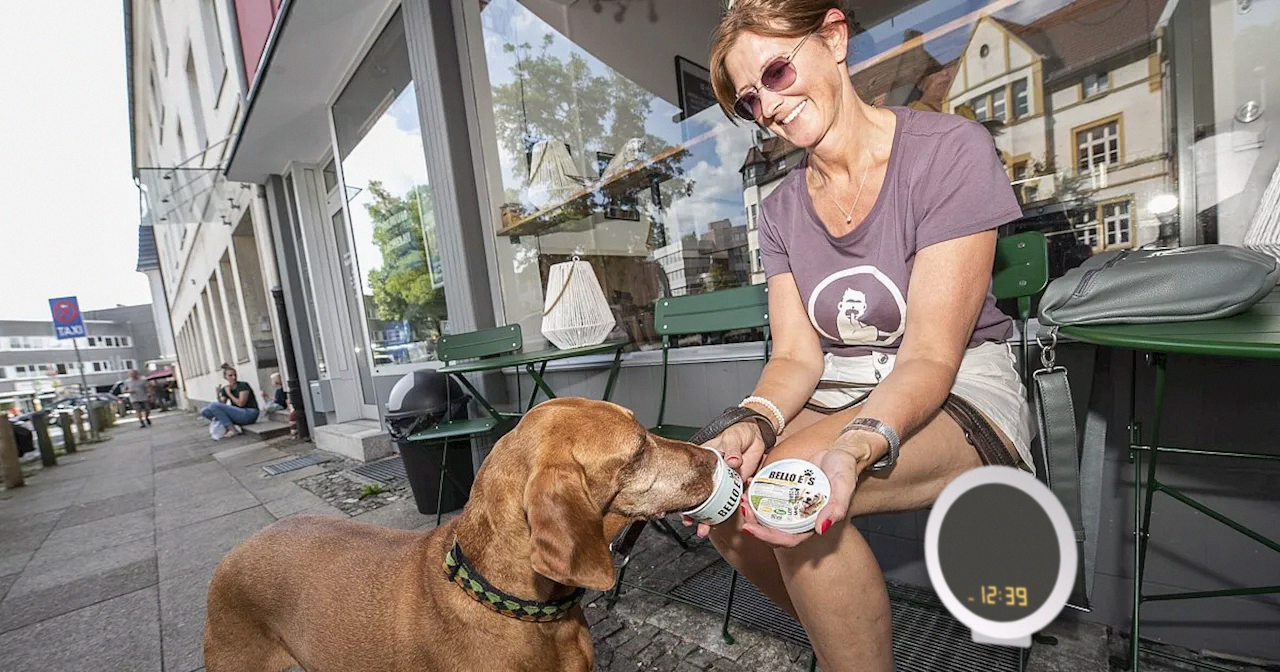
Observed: {"hour": 12, "minute": 39}
